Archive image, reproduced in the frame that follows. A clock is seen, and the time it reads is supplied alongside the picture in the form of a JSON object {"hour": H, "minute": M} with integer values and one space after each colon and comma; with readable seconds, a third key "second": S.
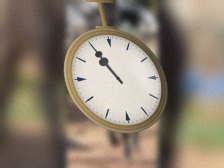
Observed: {"hour": 10, "minute": 55}
